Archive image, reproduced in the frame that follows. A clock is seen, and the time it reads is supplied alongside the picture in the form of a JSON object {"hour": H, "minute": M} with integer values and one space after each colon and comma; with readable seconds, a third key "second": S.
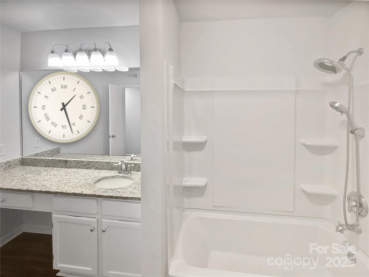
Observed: {"hour": 1, "minute": 27}
